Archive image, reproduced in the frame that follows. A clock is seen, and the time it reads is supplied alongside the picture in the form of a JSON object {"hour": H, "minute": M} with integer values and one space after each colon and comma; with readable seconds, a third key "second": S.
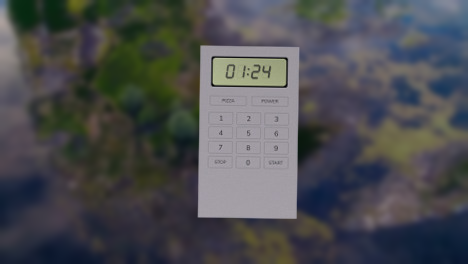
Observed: {"hour": 1, "minute": 24}
